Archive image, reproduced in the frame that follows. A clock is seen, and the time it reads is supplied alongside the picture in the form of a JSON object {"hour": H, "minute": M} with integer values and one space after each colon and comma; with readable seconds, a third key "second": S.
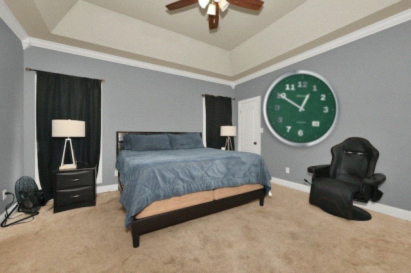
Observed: {"hour": 12, "minute": 50}
